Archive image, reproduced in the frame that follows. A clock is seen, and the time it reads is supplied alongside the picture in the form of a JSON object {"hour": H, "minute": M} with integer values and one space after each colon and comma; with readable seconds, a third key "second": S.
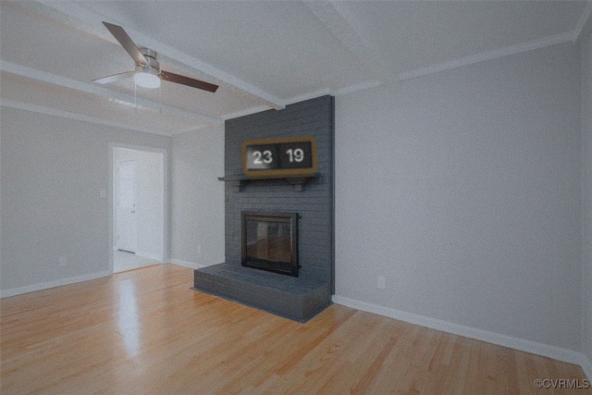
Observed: {"hour": 23, "minute": 19}
